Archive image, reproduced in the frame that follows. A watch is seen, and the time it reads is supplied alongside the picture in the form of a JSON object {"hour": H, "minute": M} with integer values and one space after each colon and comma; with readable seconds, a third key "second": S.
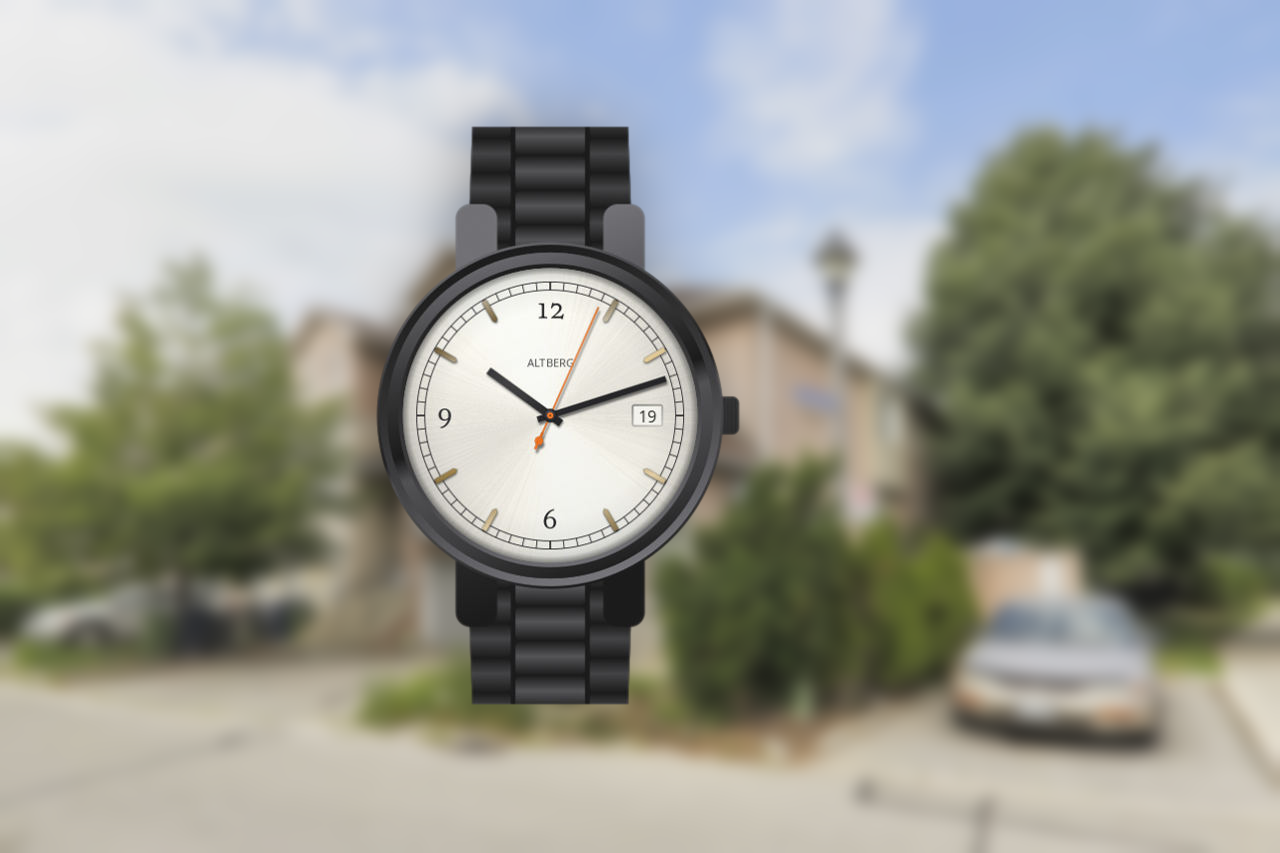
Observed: {"hour": 10, "minute": 12, "second": 4}
